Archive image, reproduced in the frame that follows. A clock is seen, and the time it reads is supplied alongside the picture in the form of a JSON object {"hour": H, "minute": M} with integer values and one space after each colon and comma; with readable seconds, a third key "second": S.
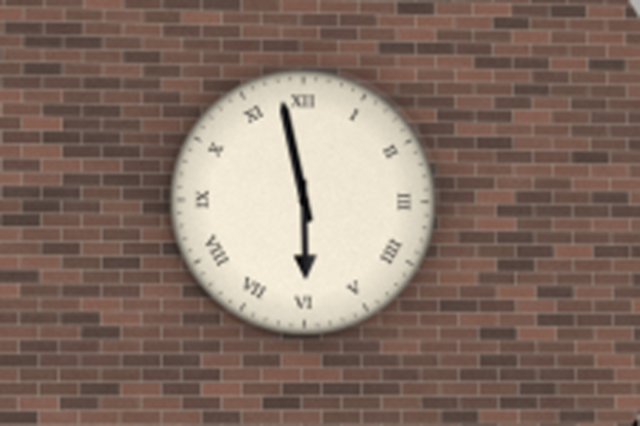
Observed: {"hour": 5, "minute": 58}
